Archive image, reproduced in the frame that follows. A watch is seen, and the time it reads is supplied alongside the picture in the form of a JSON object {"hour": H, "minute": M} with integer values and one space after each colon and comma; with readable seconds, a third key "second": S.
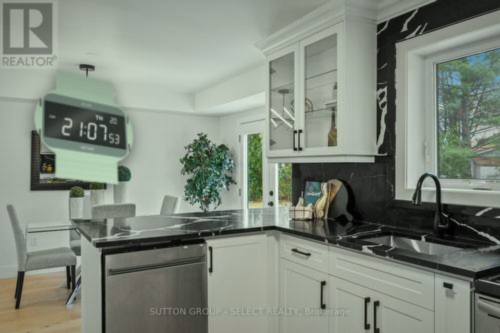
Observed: {"hour": 21, "minute": 7}
